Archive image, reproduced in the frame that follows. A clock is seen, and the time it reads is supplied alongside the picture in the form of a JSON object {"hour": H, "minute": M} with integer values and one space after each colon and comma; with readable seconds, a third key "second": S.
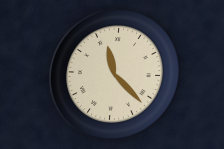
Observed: {"hour": 11, "minute": 22}
